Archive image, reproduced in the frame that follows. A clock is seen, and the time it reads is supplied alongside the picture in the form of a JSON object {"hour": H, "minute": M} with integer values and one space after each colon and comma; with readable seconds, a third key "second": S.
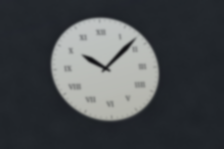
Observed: {"hour": 10, "minute": 8}
